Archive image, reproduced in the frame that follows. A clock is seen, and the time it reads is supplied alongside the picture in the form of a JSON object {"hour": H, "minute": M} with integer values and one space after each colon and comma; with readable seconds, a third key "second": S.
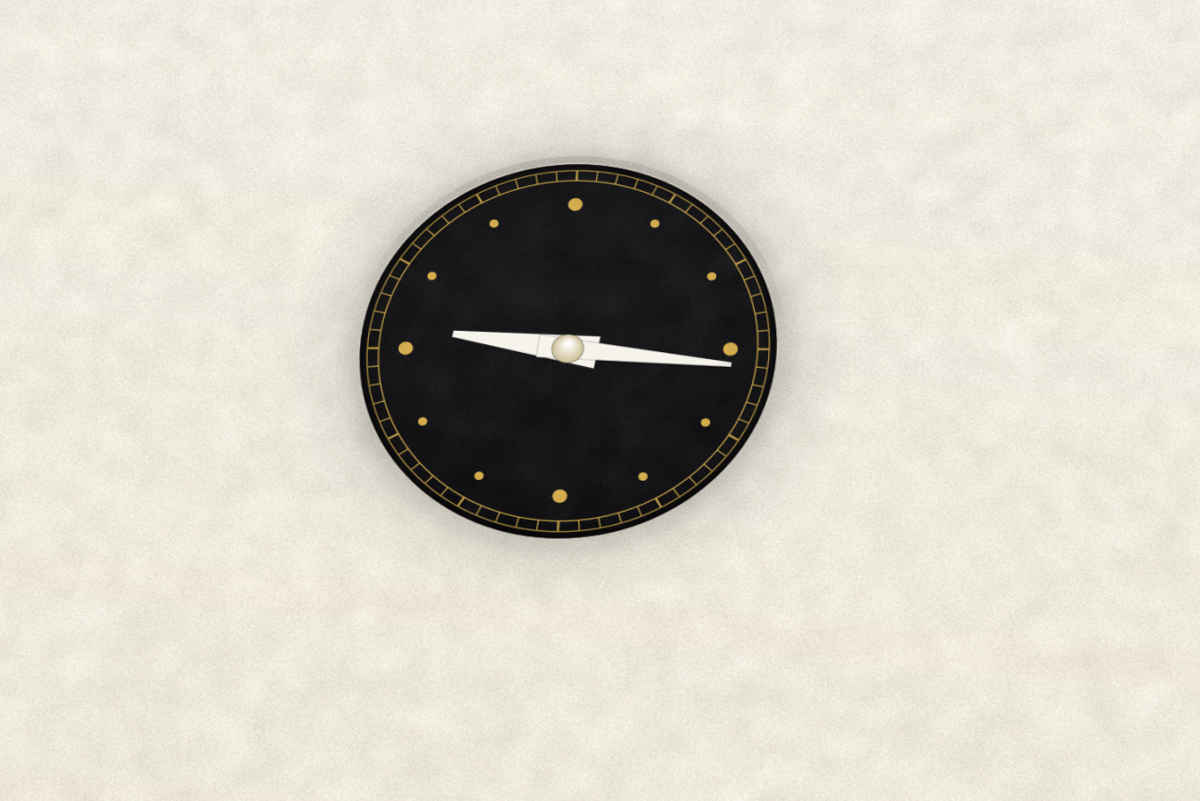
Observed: {"hour": 9, "minute": 16}
